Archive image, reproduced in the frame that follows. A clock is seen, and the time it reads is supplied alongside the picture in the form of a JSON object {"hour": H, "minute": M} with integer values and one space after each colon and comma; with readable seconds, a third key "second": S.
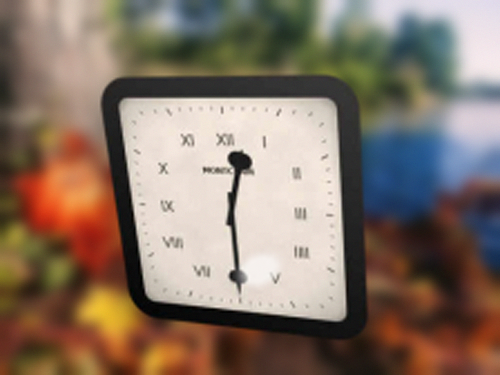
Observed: {"hour": 12, "minute": 30}
